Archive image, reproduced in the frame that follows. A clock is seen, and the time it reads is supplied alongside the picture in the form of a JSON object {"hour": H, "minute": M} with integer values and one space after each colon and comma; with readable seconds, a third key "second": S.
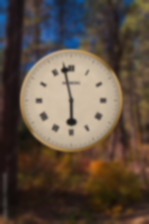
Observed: {"hour": 5, "minute": 58}
